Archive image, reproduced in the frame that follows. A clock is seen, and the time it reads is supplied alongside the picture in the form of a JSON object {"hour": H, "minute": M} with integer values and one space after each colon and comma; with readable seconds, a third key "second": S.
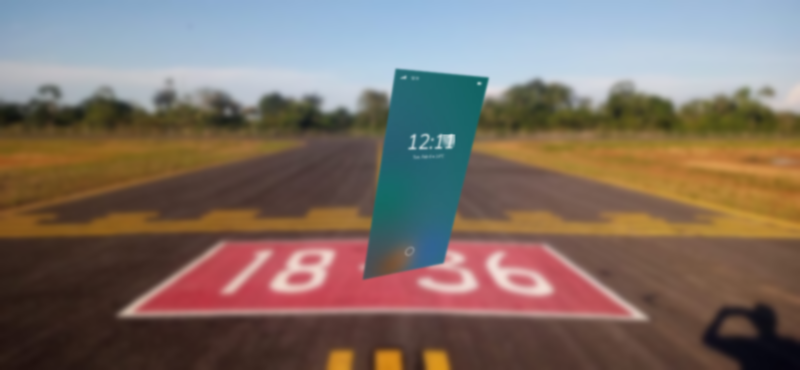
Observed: {"hour": 12, "minute": 11}
